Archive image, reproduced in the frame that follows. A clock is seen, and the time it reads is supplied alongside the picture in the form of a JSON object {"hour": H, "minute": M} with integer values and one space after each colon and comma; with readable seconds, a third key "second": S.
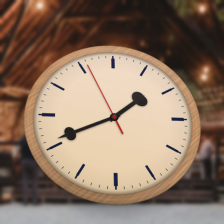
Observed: {"hour": 1, "minute": 40, "second": 56}
